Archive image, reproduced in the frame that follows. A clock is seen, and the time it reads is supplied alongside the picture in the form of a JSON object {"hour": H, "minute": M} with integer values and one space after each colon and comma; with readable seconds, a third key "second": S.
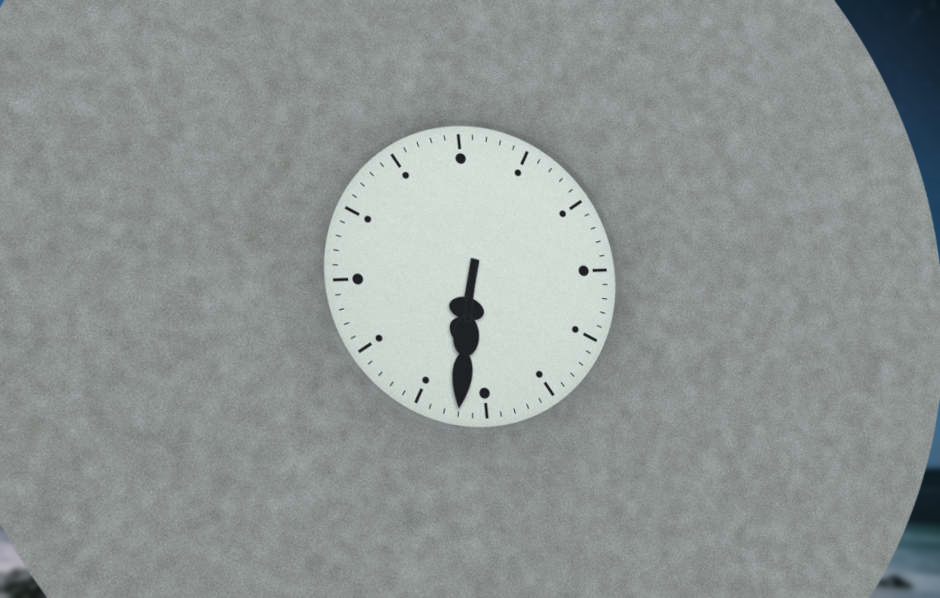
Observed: {"hour": 6, "minute": 32}
